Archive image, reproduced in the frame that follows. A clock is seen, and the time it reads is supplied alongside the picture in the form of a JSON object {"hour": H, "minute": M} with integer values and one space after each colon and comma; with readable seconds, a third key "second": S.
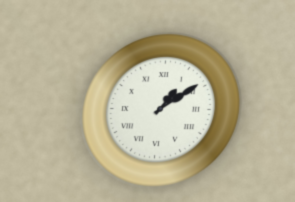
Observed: {"hour": 1, "minute": 9}
